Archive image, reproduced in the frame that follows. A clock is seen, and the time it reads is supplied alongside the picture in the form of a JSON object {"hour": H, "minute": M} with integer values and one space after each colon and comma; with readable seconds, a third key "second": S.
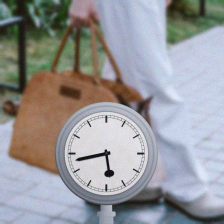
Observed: {"hour": 5, "minute": 43}
